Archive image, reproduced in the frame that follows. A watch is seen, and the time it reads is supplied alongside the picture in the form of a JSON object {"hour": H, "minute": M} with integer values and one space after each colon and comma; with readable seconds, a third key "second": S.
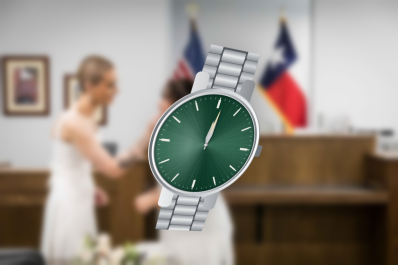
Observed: {"hour": 12, "minute": 1}
